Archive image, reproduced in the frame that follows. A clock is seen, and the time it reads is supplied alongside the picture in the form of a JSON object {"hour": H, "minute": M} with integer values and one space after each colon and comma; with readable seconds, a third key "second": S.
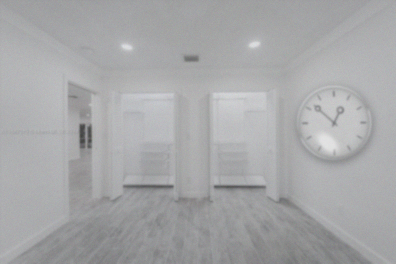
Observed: {"hour": 12, "minute": 52}
